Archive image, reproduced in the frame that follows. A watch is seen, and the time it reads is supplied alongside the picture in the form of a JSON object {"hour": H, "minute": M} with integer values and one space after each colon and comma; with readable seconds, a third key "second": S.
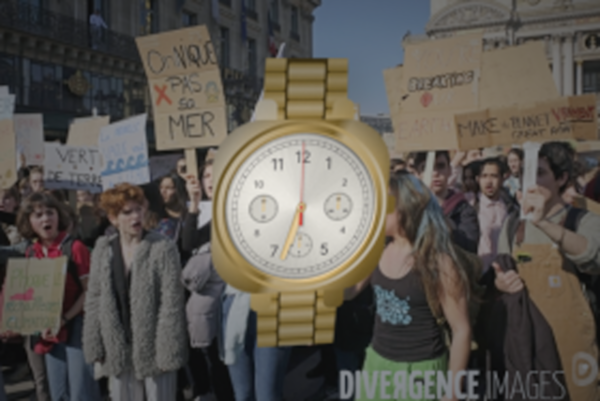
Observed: {"hour": 6, "minute": 33}
